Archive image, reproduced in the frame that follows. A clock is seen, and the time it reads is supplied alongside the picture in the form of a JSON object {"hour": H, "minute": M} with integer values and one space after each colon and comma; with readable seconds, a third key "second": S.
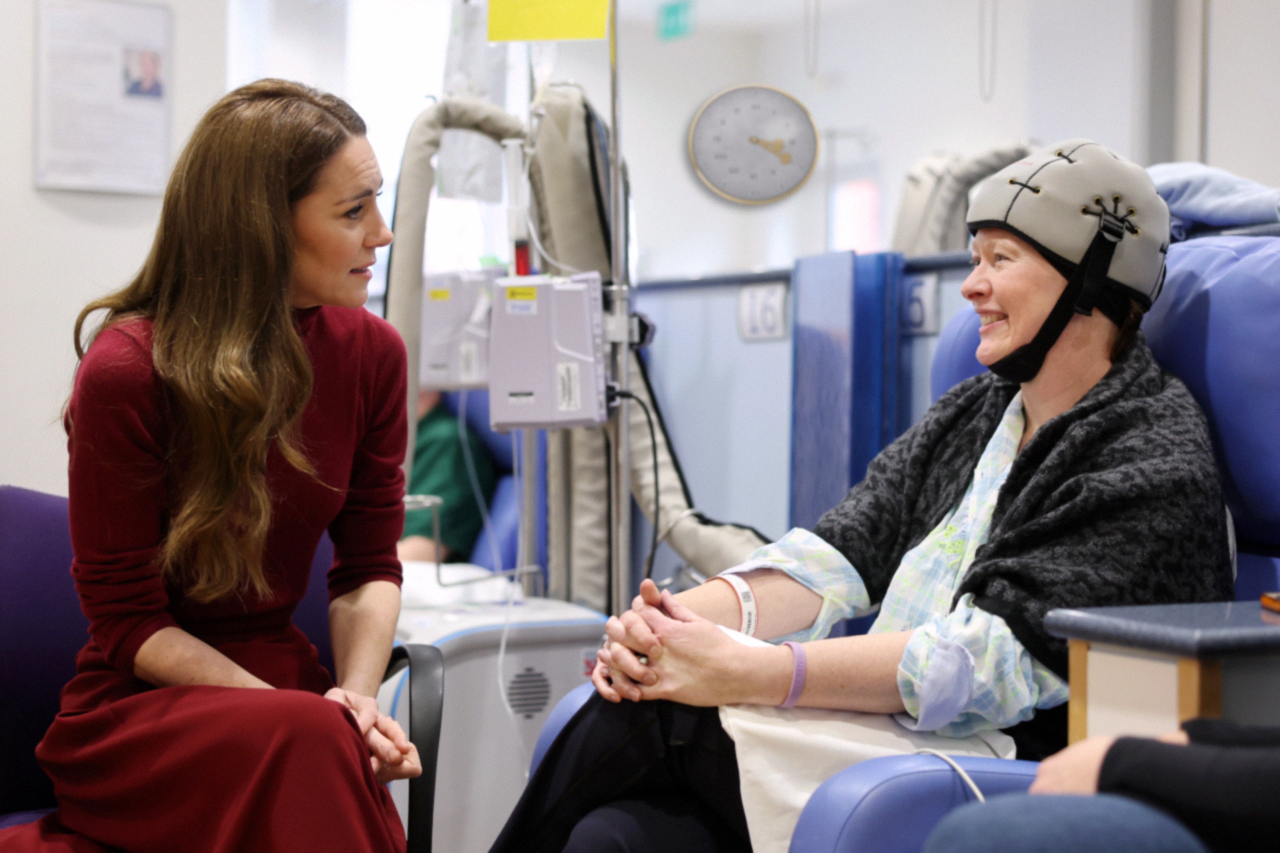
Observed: {"hour": 3, "minute": 20}
